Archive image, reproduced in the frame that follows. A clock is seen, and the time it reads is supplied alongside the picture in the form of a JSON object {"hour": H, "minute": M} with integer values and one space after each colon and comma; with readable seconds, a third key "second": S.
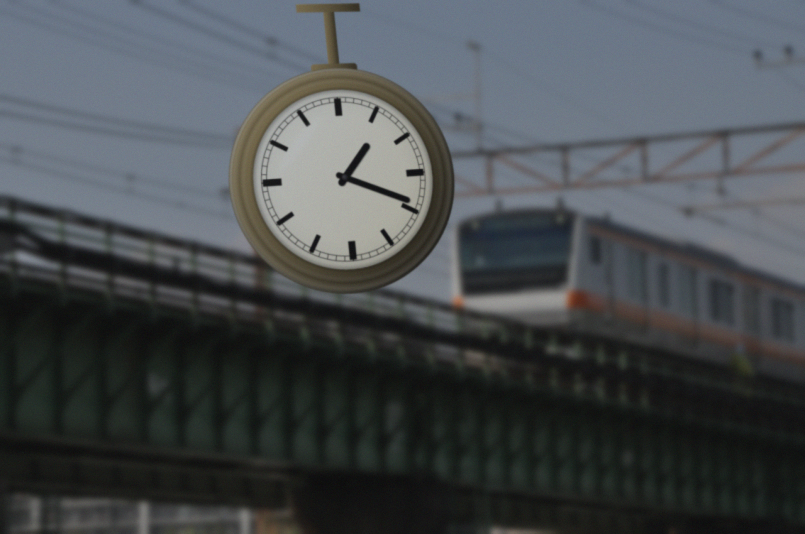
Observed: {"hour": 1, "minute": 19}
